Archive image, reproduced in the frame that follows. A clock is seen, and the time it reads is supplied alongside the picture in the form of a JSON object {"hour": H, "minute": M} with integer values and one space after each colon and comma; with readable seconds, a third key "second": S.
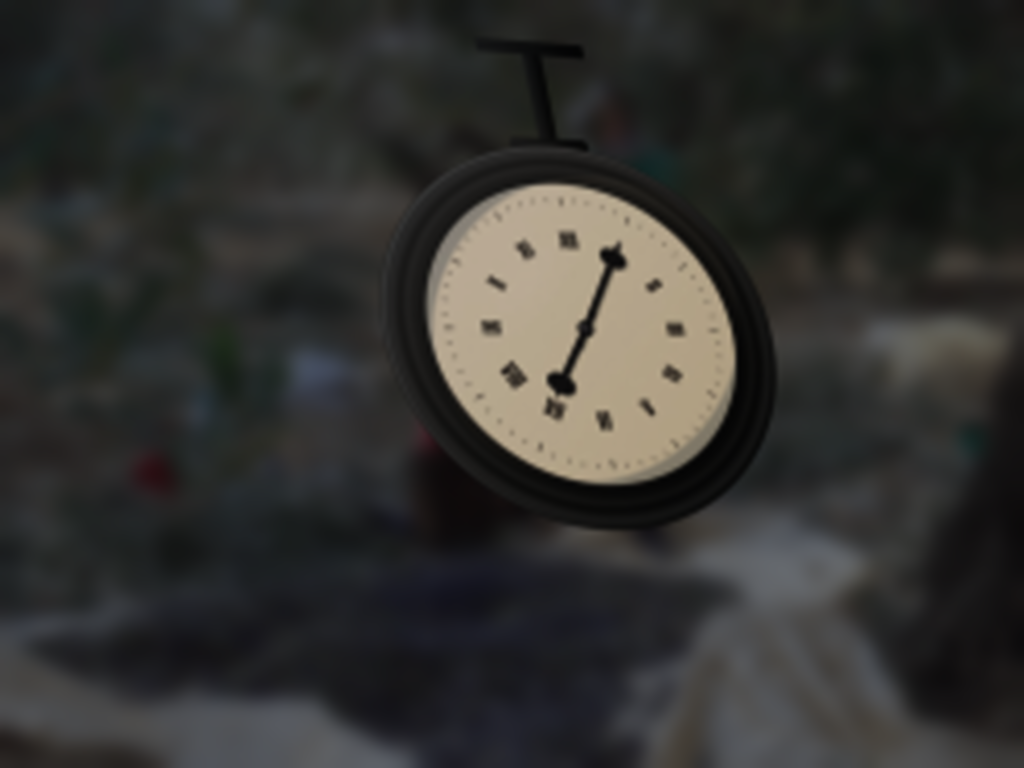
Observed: {"hour": 7, "minute": 5}
